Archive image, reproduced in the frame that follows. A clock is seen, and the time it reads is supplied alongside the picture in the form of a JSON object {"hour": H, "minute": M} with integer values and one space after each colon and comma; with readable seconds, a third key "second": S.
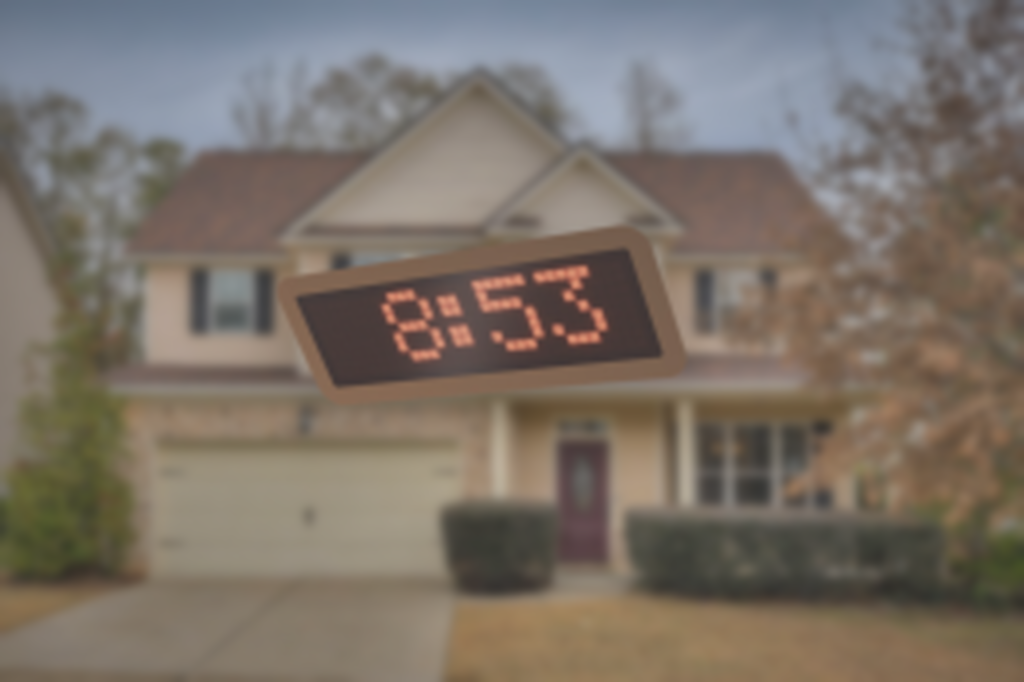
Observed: {"hour": 8, "minute": 53}
